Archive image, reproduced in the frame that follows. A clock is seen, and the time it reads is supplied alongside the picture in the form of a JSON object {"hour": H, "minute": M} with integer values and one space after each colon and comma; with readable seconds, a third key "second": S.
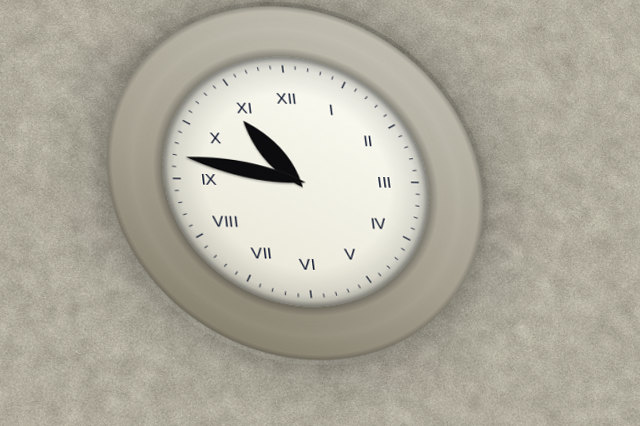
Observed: {"hour": 10, "minute": 47}
